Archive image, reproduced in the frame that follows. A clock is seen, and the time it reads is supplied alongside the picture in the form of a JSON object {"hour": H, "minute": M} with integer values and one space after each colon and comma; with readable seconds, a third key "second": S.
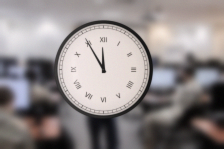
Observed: {"hour": 11, "minute": 55}
